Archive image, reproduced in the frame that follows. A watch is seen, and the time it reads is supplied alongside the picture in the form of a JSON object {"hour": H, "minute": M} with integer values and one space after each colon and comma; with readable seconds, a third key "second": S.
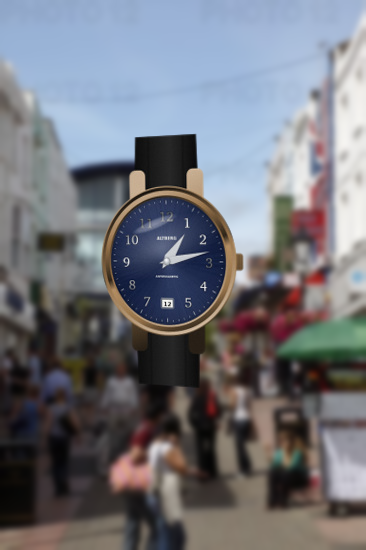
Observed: {"hour": 1, "minute": 13}
